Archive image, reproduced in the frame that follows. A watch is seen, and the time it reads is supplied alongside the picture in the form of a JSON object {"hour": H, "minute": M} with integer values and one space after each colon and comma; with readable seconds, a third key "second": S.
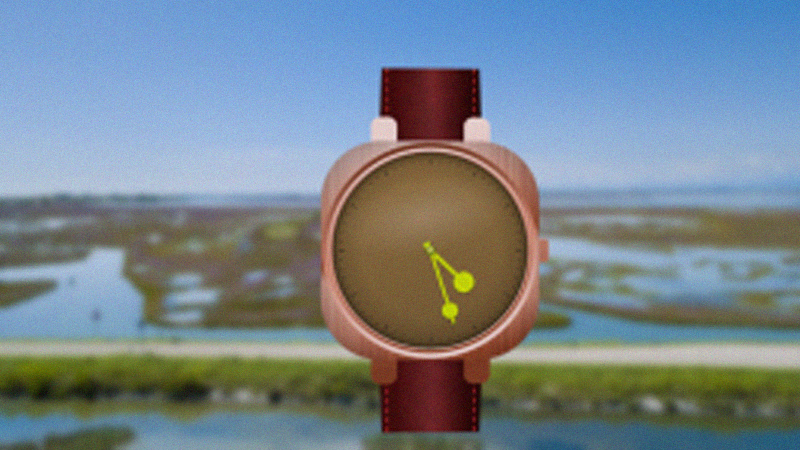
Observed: {"hour": 4, "minute": 27}
